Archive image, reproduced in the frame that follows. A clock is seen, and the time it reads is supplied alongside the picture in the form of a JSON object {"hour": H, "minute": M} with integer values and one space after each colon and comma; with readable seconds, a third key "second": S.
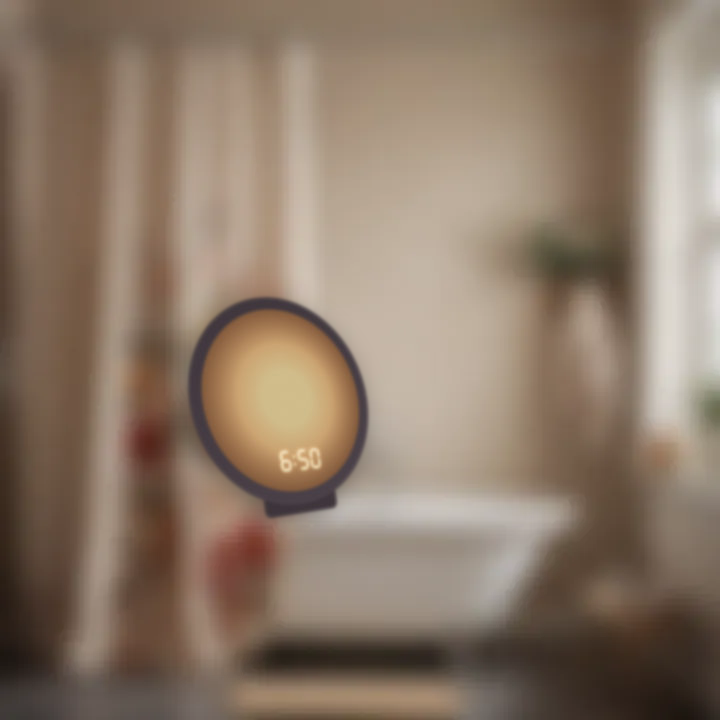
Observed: {"hour": 6, "minute": 50}
